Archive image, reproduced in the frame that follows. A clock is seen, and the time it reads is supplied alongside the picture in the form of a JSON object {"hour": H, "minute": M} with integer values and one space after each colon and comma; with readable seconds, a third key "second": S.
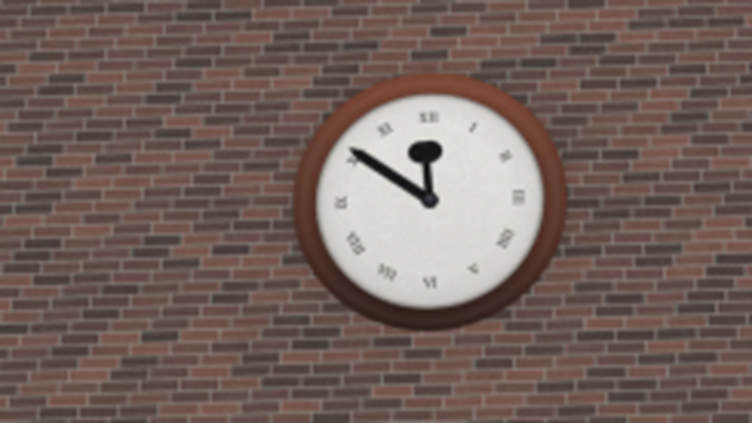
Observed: {"hour": 11, "minute": 51}
